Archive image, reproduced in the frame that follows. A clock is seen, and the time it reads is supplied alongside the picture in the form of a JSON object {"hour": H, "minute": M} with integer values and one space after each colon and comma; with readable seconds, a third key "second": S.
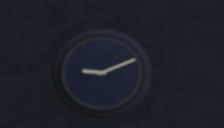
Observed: {"hour": 9, "minute": 11}
